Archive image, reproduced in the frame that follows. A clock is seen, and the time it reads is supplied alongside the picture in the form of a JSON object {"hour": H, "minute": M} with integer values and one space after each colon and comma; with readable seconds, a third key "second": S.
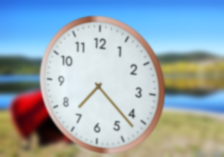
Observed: {"hour": 7, "minute": 22}
